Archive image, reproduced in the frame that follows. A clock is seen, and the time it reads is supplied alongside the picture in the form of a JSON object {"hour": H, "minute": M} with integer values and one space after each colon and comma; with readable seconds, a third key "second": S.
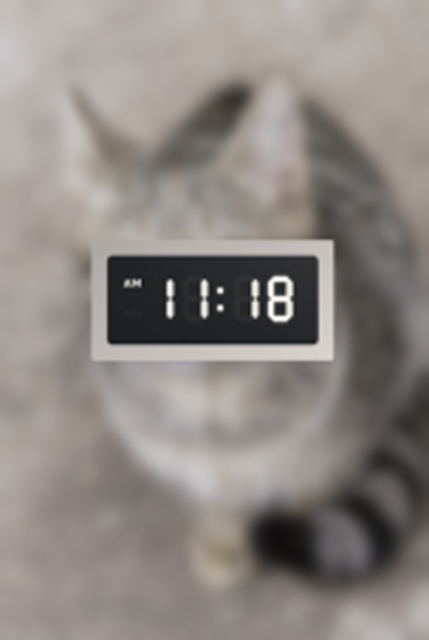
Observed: {"hour": 11, "minute": 18}
